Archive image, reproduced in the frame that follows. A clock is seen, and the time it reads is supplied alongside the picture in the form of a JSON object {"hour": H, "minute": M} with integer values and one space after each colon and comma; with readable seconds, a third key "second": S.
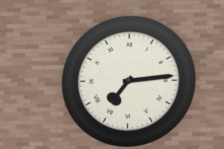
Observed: {"hour": 7, "minute": 14}
